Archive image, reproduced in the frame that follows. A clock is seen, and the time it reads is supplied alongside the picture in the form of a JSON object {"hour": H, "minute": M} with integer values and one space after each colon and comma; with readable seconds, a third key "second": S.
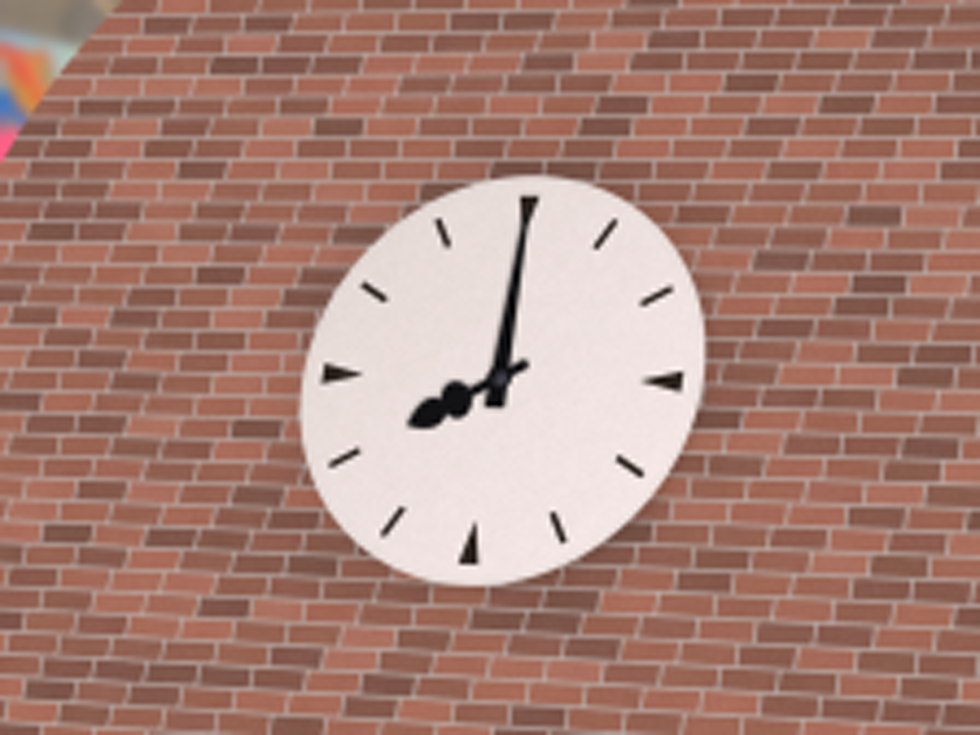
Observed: {"hour": 8, "minute": 0}
